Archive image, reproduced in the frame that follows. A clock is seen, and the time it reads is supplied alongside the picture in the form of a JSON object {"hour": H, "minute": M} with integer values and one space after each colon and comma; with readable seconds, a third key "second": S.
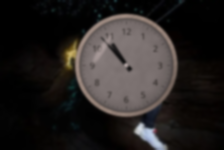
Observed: {"hour": 10, "minute": 53}
